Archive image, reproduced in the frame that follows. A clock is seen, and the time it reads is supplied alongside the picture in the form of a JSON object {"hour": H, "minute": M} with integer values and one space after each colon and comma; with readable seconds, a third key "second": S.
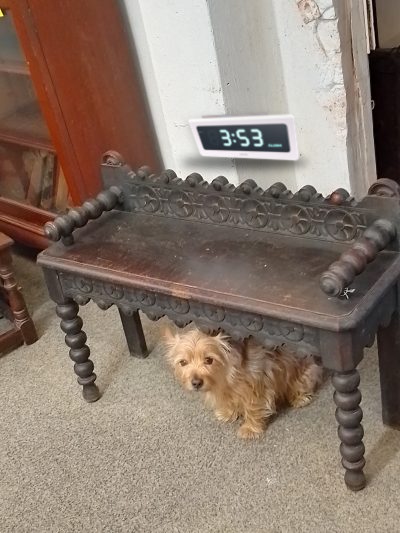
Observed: {"hour": 3, "minute": 53}
